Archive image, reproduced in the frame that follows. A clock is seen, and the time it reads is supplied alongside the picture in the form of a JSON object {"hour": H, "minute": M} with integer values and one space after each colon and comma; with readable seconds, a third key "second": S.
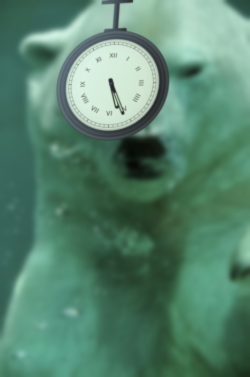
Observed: {"hour": 5, "minute": 26}
